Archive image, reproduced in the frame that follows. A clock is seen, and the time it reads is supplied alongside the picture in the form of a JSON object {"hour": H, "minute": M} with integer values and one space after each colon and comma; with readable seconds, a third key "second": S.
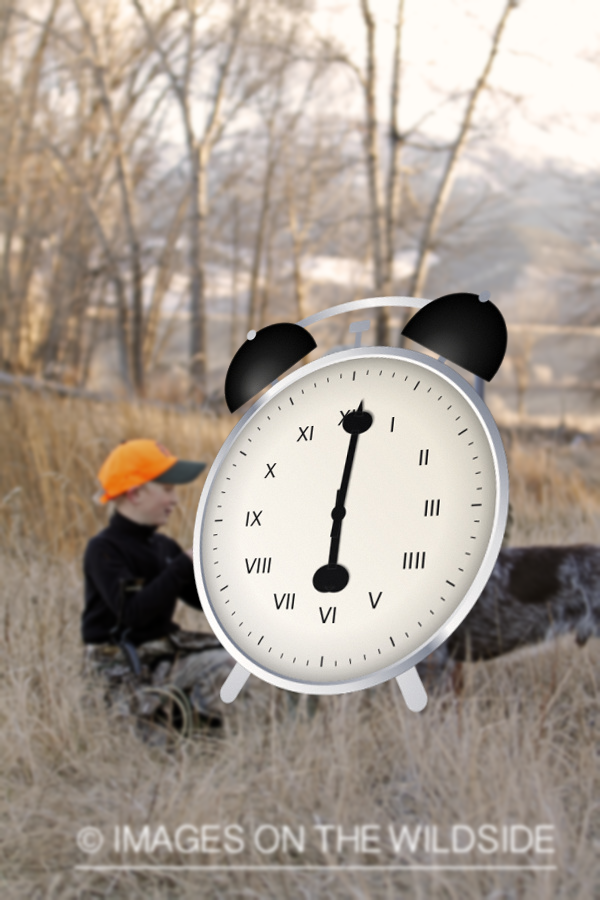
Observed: {"hour": 6, "minute": 1}
